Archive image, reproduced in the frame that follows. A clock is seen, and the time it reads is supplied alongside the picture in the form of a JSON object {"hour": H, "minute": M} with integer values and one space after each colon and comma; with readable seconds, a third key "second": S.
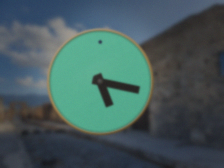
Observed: {"hour": 5, "minute": 17}
